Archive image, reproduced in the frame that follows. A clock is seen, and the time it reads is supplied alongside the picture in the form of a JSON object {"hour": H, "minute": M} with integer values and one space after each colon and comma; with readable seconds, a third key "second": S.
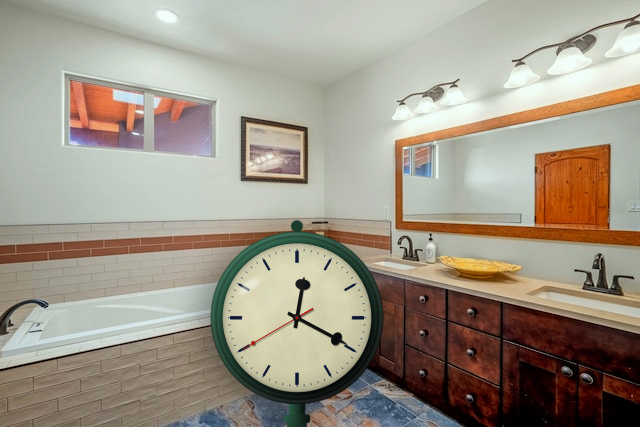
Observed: {"hour": 12, "minute": 19, "second": 40}
